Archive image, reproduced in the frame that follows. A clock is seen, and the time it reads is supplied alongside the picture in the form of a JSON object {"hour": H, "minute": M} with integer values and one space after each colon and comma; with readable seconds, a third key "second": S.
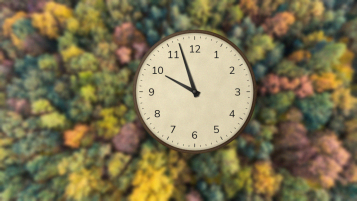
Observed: {"hour": 9, "minute": 57}
